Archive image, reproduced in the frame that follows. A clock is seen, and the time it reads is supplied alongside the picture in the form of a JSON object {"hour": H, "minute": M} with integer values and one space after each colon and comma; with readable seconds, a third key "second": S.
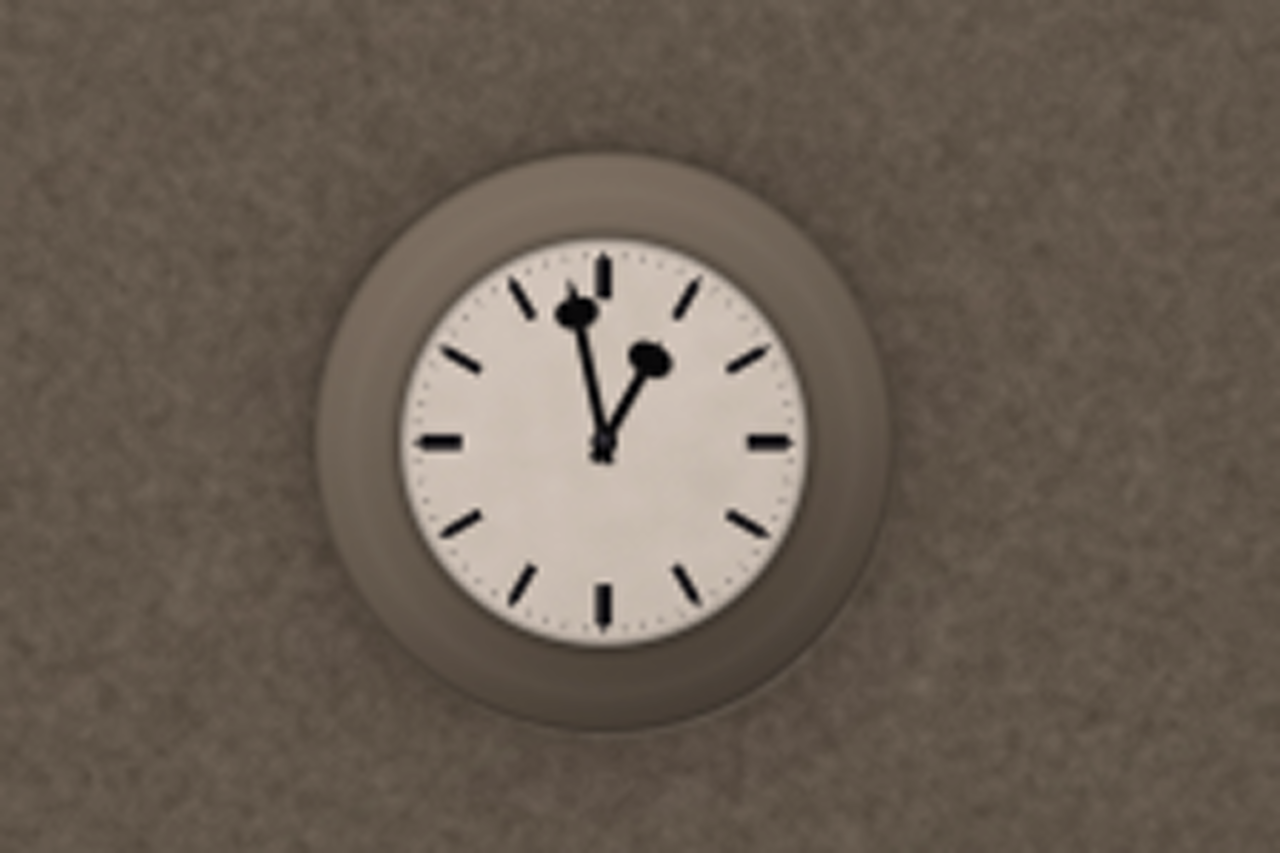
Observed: {"hour": 12, "minute": 58}
